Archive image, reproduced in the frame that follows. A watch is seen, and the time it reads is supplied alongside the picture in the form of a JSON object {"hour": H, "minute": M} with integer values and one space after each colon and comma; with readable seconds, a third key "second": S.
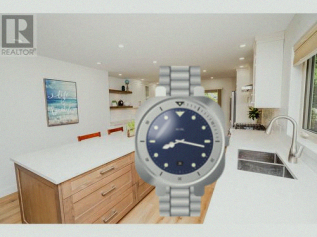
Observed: {"hour": 8, "minute": 17}
